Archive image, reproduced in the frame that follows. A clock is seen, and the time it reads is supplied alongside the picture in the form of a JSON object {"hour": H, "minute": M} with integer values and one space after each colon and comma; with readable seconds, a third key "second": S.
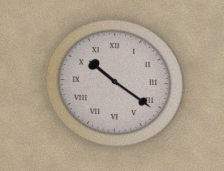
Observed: {"hour": 10, "minute": 21}
